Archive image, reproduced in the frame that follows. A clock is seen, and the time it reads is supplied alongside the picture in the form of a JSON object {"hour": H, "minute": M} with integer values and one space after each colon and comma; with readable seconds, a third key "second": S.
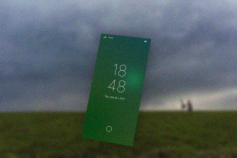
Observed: {"hour": 18, "minute": 48}
